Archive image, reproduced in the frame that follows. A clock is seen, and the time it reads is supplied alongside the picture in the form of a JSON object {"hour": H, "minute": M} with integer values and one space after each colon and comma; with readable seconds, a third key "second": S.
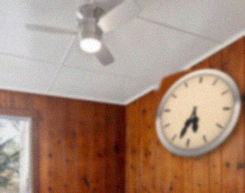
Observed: {"hour": 5, "minute": 33}
